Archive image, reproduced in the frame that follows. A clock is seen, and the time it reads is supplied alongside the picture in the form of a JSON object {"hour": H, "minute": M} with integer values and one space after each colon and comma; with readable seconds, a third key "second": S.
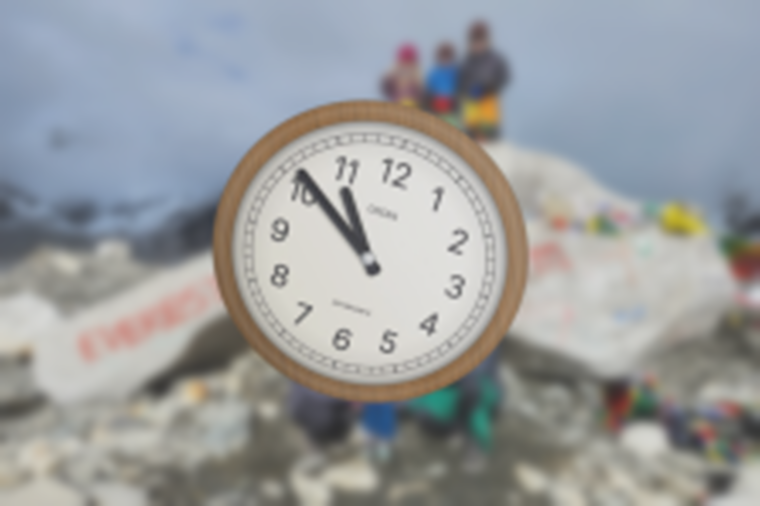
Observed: {"hour": 10, "minute": 51}
